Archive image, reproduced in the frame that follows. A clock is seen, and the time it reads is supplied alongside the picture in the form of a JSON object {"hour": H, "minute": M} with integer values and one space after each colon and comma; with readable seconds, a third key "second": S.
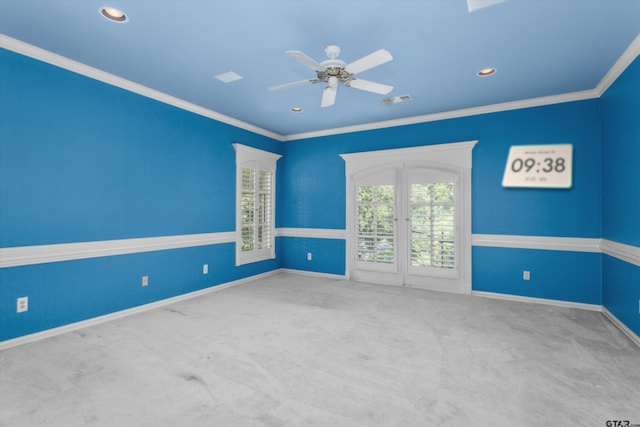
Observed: {"hour": 9, "minute": 38}
